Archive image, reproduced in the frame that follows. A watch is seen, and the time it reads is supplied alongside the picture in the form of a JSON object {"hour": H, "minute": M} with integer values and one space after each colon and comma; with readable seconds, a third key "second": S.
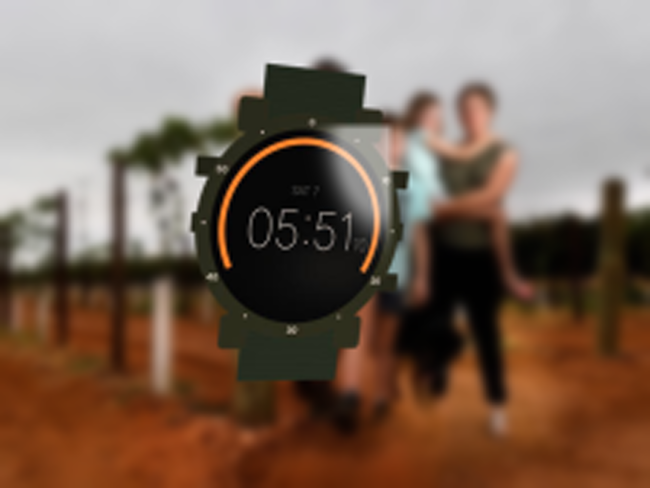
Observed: {"hour": 5, "minute": 51}
